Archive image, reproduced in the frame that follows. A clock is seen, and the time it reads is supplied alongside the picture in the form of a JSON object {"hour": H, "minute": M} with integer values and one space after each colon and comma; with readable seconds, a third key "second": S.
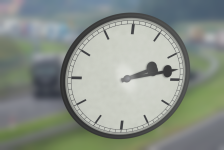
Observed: {"hour": 2, "minute": 13}
